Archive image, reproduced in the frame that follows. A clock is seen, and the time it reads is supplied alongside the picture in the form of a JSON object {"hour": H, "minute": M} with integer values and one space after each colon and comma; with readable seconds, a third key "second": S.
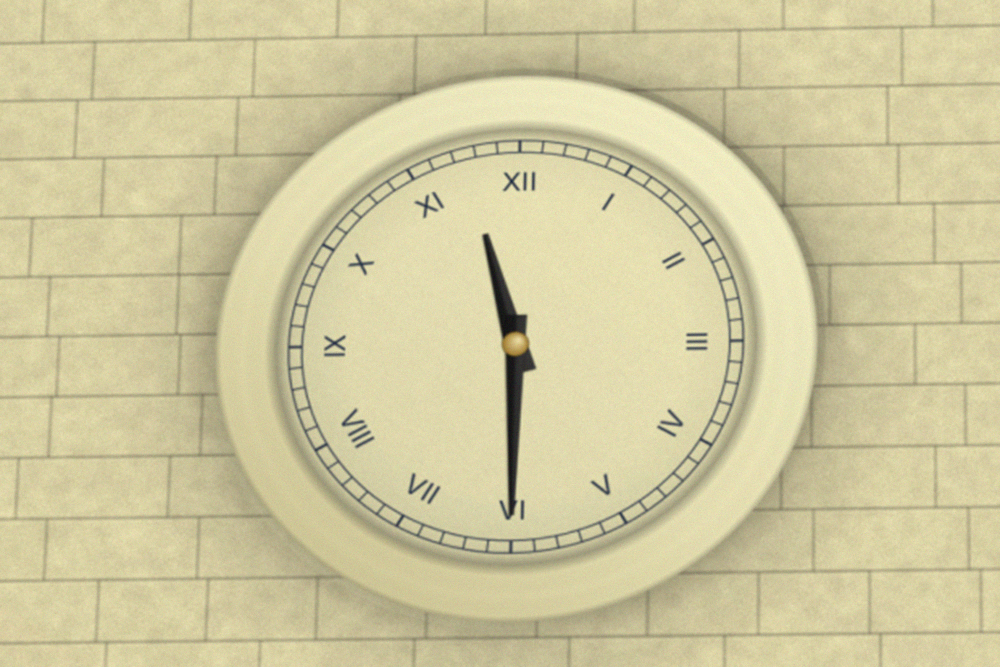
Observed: {"hour": 11, "minute": 30}
